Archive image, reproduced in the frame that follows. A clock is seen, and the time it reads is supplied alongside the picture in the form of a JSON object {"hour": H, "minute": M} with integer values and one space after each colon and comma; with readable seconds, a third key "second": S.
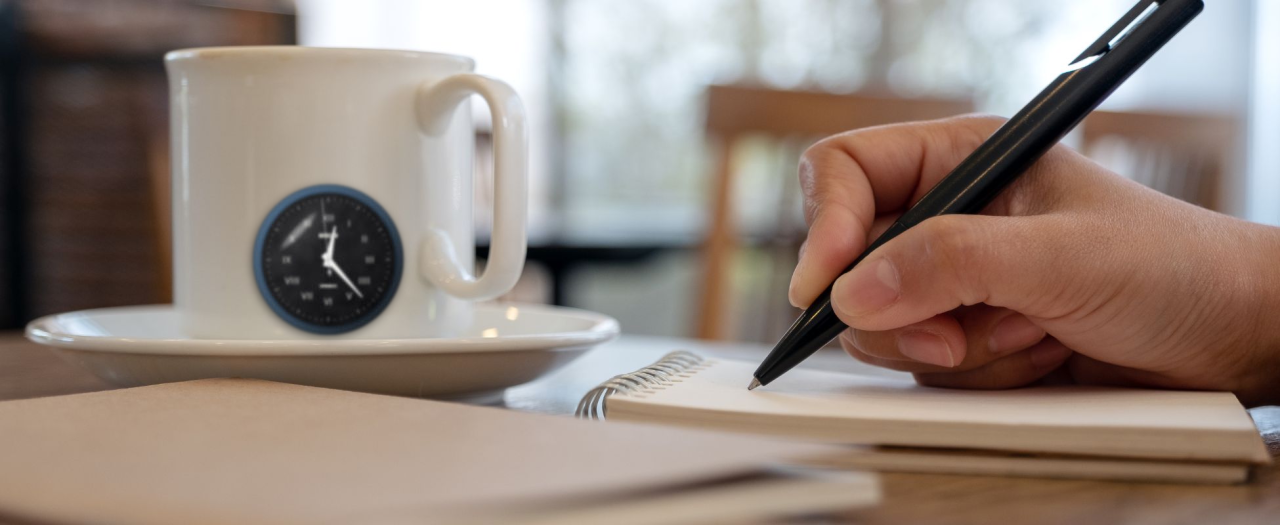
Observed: {"hour": 12, "minute": 22, "second": 59}
